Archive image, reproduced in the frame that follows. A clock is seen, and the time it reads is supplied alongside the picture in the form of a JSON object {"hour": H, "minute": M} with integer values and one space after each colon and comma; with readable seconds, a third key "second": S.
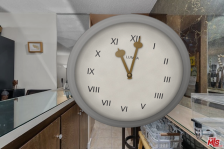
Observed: {"hour": 11, "minute": 1}
